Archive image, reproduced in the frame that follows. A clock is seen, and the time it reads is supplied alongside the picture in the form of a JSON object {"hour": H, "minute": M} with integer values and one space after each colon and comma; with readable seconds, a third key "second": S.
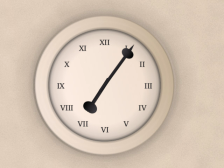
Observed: {"hour": 7, "minute": 6}
